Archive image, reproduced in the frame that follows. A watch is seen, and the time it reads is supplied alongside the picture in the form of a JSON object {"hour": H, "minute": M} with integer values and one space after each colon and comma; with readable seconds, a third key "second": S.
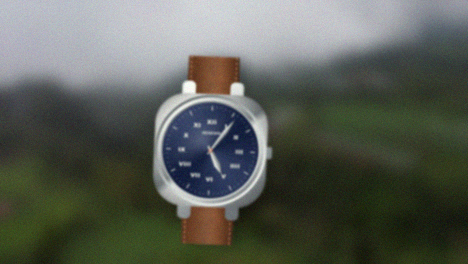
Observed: {"hour": 5, "minute": 6}
